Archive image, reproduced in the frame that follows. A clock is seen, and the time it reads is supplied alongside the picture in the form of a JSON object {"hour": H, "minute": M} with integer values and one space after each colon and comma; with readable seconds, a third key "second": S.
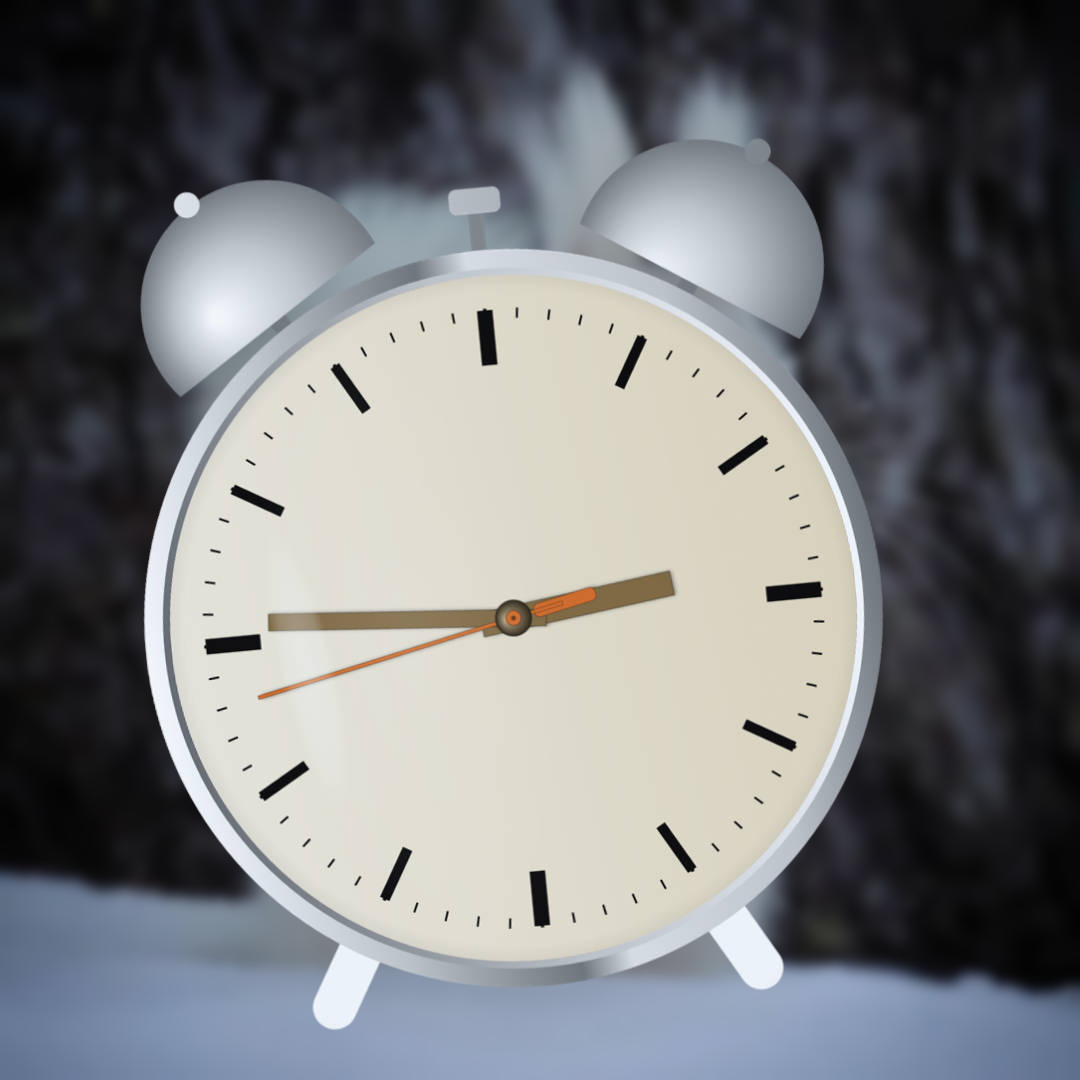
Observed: {"hour": 2, "minute": 45, "second": 43}
